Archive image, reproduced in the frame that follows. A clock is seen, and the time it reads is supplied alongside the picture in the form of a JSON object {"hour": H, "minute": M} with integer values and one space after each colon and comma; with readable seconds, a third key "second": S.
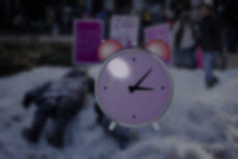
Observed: {"hour": 3, "minute": 7}
